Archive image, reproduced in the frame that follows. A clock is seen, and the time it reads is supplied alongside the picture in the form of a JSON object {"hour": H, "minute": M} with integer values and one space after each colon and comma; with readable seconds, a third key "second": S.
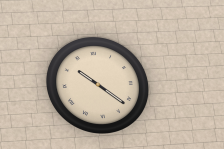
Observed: {"hour": 10, "minute": 22}
